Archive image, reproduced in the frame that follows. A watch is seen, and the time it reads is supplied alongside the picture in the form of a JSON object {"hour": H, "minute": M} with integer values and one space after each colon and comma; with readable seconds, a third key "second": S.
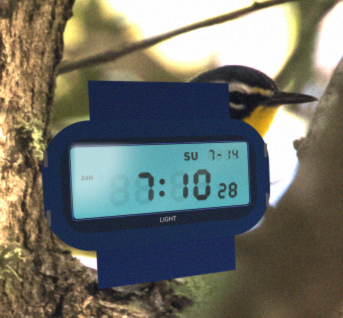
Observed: {"hour": 7, "minute": 10, "second": 28}
